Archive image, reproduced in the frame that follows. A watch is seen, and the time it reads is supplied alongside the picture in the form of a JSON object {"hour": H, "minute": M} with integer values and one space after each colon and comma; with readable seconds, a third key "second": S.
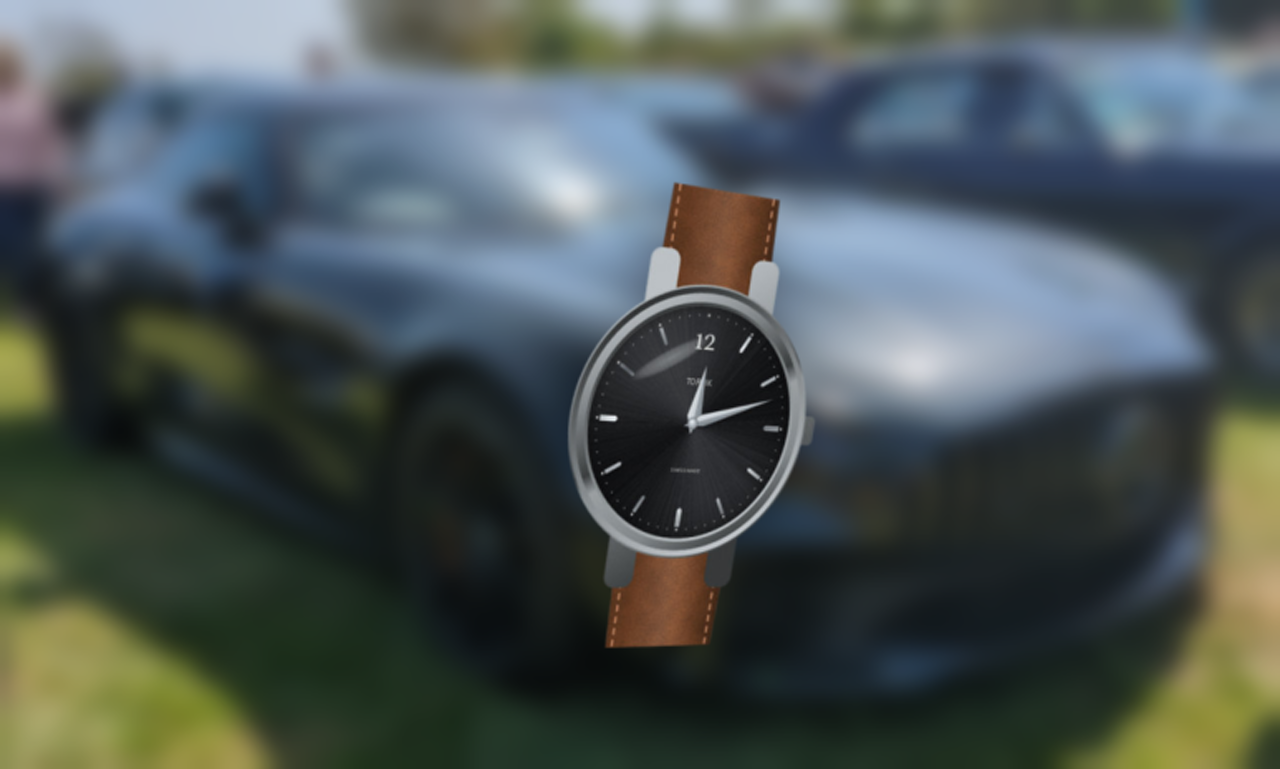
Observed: {"hour": 12, "minute": 12}
